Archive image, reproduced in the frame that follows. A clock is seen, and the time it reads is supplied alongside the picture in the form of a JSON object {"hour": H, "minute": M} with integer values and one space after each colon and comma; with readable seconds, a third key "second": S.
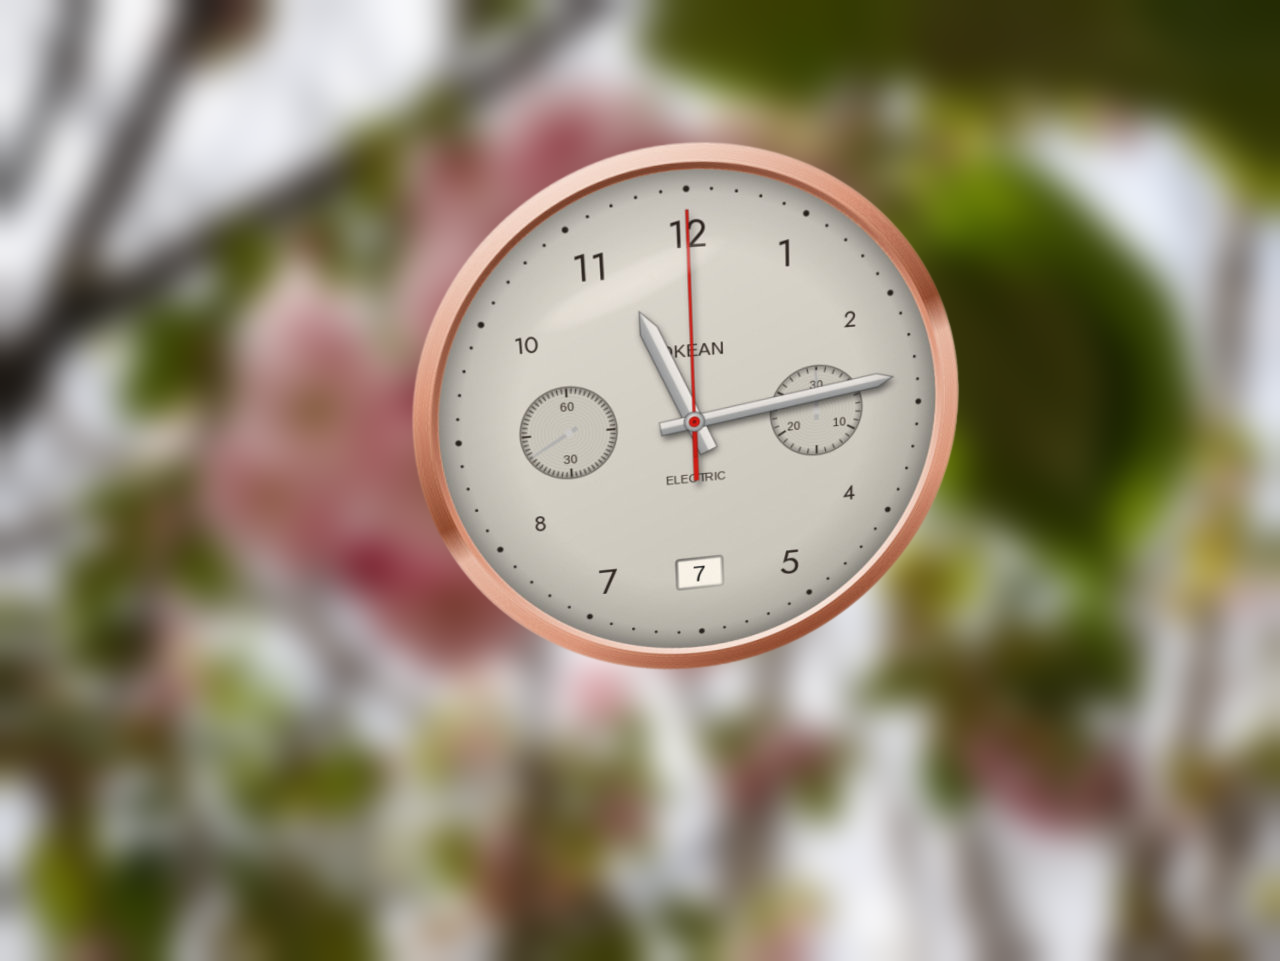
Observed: {"hour": 11, "minute": 13, "second": 40}
